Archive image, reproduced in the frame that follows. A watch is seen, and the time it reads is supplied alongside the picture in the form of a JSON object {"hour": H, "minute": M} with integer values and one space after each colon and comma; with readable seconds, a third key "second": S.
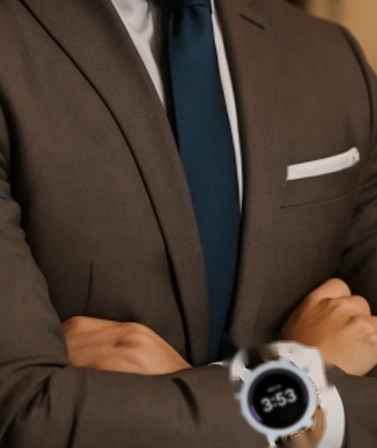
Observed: {"hour": 3, "minute": 53}
